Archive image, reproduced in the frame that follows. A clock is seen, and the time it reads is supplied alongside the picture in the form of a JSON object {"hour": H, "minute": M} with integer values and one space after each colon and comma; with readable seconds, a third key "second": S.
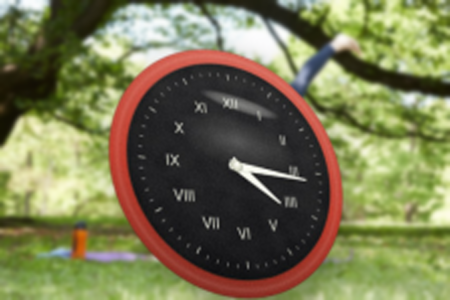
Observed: {"hour": 4, "minute": 16}
